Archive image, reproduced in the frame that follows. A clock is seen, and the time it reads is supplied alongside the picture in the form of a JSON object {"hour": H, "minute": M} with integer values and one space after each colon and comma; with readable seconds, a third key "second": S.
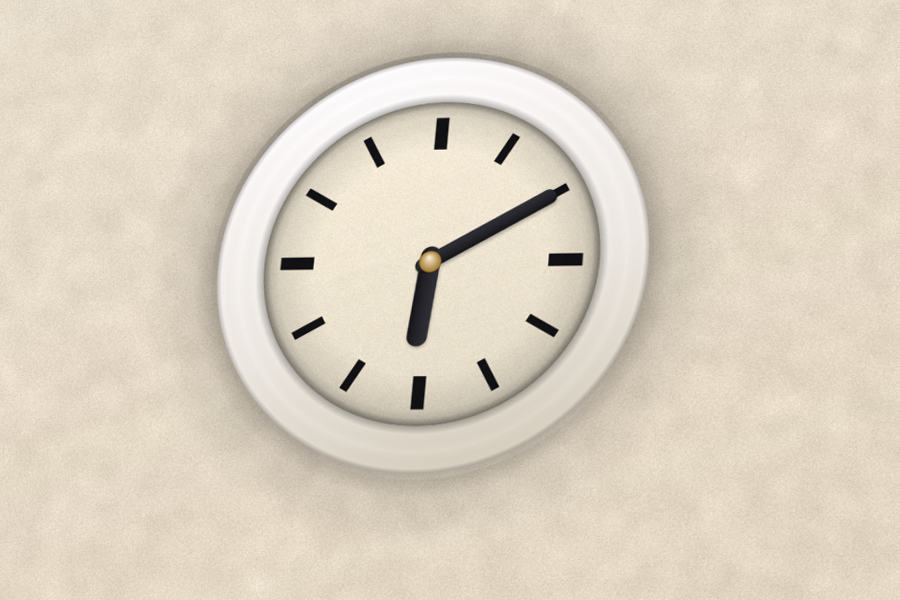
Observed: {"hour": 6, "minute": 10}
